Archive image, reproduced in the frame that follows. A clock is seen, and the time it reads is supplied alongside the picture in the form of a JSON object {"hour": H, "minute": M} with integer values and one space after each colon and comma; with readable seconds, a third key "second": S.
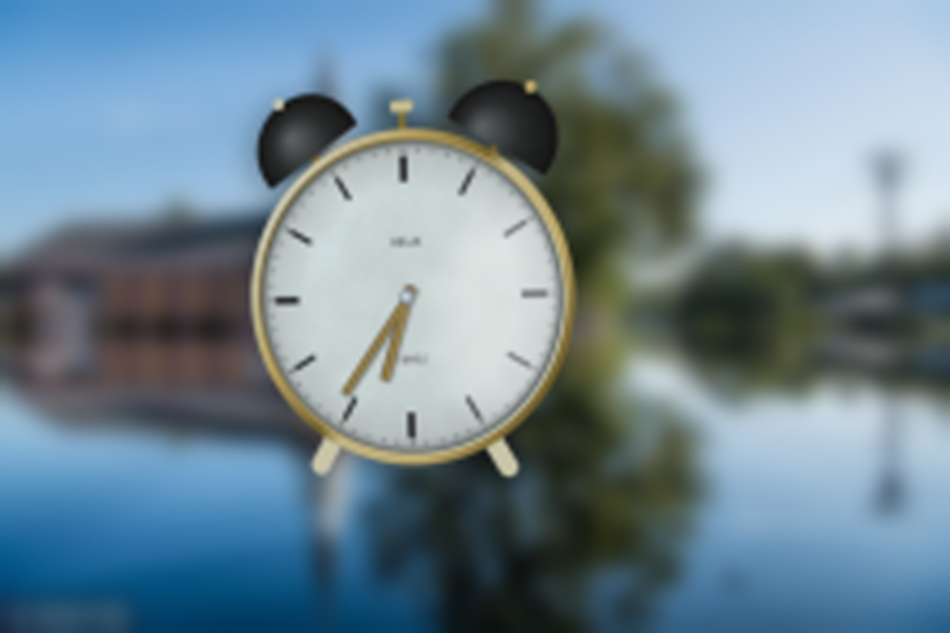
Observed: {"hour": 6, "minute": 36}
